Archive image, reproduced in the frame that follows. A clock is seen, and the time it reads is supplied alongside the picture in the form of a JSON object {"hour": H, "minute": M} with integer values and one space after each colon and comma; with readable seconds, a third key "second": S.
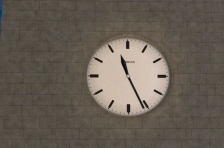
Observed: {"hour": 11, "minute": 26}
